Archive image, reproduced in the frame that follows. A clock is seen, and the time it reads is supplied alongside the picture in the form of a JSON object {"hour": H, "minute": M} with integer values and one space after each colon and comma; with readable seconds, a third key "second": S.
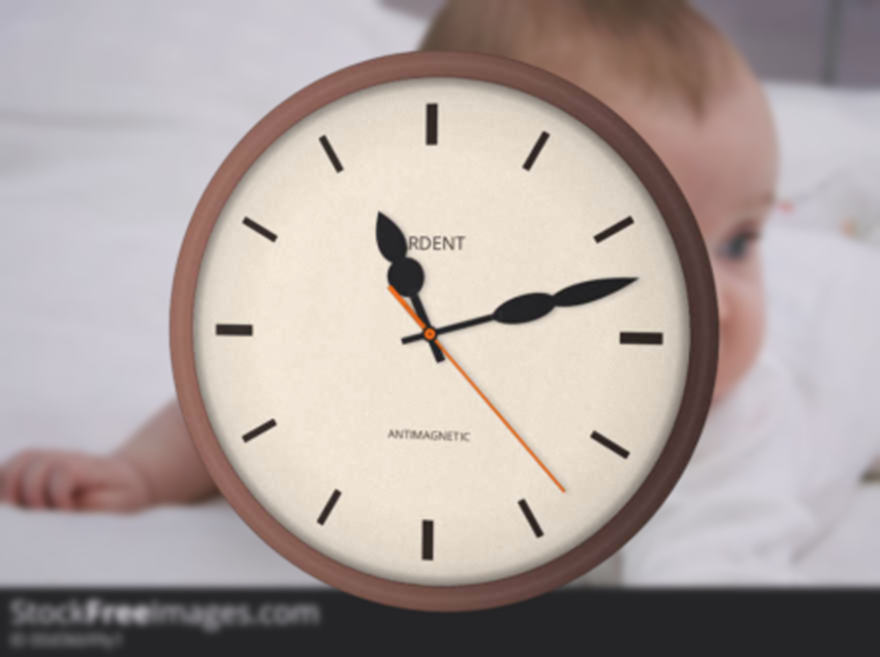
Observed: {"hour": 11, "minute": 12, "second": 23}
